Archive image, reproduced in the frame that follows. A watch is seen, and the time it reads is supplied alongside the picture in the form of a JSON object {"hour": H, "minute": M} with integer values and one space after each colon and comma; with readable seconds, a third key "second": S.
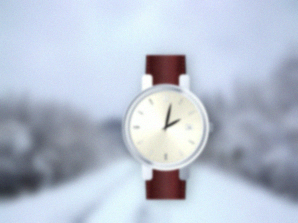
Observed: {"hour": 2, "minute": 2}
